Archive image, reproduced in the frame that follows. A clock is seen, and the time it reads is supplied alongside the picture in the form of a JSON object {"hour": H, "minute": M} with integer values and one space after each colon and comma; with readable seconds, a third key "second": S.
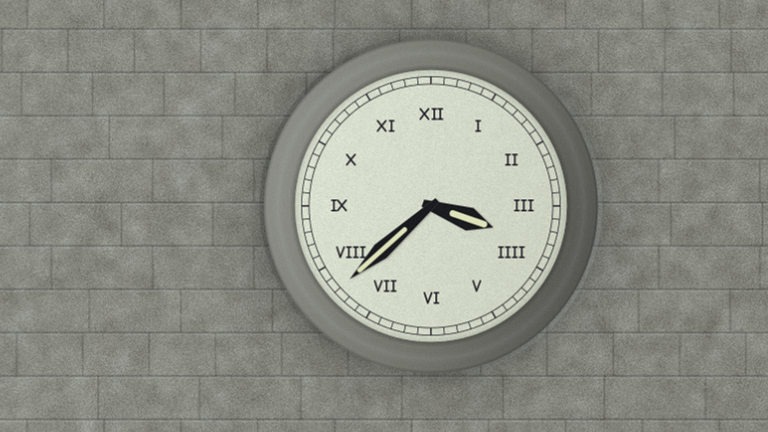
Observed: {"hour": 3, "minute": 38}
